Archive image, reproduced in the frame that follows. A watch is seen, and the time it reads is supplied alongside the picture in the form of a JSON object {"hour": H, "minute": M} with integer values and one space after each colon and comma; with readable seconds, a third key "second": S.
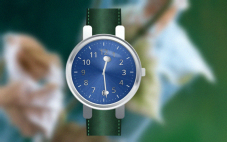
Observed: {"hour": 12, "minute": 29}
